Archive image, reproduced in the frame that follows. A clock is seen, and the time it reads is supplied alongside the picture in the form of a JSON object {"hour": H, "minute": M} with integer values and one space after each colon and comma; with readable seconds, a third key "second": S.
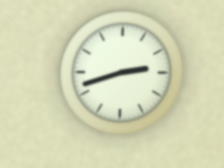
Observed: {"hour": 2, "minute": 42}
